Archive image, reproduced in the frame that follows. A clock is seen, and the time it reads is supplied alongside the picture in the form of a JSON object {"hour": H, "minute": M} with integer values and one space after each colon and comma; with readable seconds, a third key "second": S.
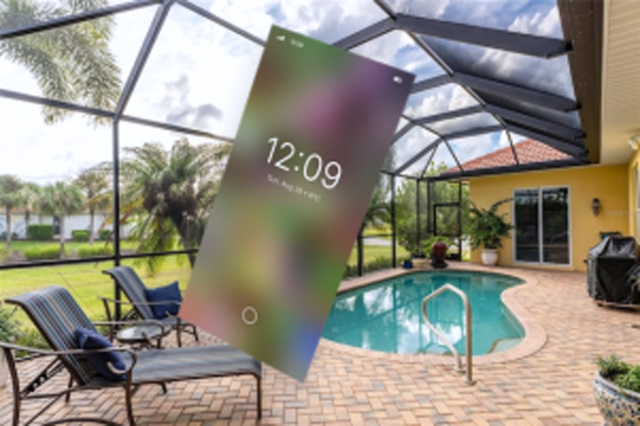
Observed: {"hour": 12, "minute": 9}
